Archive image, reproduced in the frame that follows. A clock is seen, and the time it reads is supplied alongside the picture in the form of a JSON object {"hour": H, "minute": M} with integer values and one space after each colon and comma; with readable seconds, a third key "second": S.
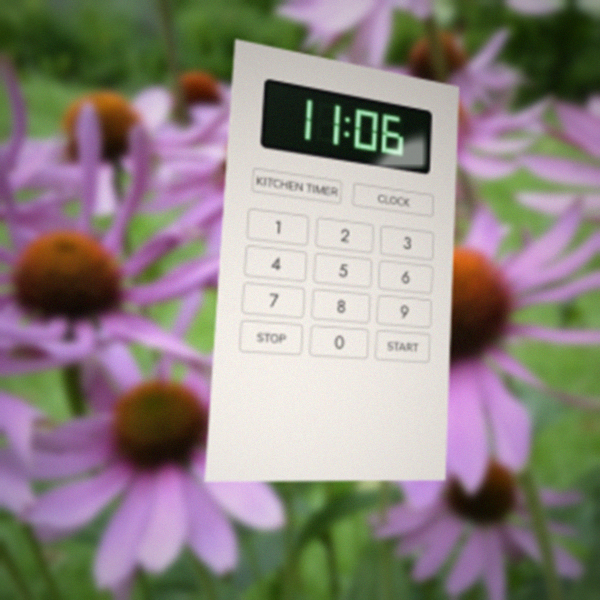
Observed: {"hour": 11, "minute": 6}
